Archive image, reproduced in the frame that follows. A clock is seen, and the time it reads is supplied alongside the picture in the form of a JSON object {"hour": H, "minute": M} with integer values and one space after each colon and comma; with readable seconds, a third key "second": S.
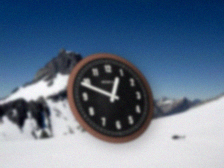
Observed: {"hour": 12, "minute": 49}
